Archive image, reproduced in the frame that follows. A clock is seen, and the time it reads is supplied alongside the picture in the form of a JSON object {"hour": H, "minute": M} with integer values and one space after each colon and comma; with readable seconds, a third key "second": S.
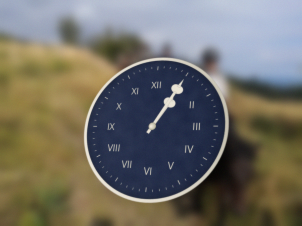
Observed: {"hour": 1, "minute": 5}
